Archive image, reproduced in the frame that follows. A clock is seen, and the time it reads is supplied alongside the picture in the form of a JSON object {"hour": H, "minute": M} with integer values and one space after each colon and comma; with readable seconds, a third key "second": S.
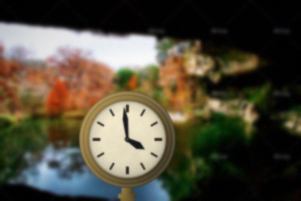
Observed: {"hour": 3, "minute": 59}
